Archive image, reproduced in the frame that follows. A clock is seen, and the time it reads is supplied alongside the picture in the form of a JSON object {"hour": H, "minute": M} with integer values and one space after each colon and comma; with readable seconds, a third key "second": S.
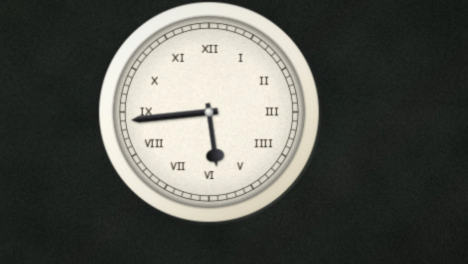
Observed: {"hour": 5, "minute": 44}
